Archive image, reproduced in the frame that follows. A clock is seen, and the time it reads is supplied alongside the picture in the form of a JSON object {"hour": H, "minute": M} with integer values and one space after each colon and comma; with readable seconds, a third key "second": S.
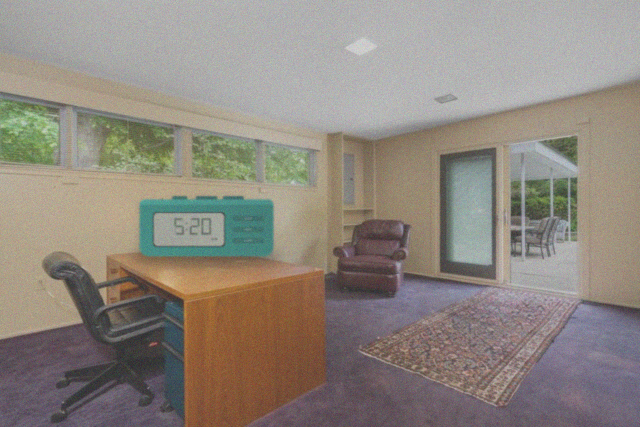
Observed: {"hour": 5, "minute": 20}
